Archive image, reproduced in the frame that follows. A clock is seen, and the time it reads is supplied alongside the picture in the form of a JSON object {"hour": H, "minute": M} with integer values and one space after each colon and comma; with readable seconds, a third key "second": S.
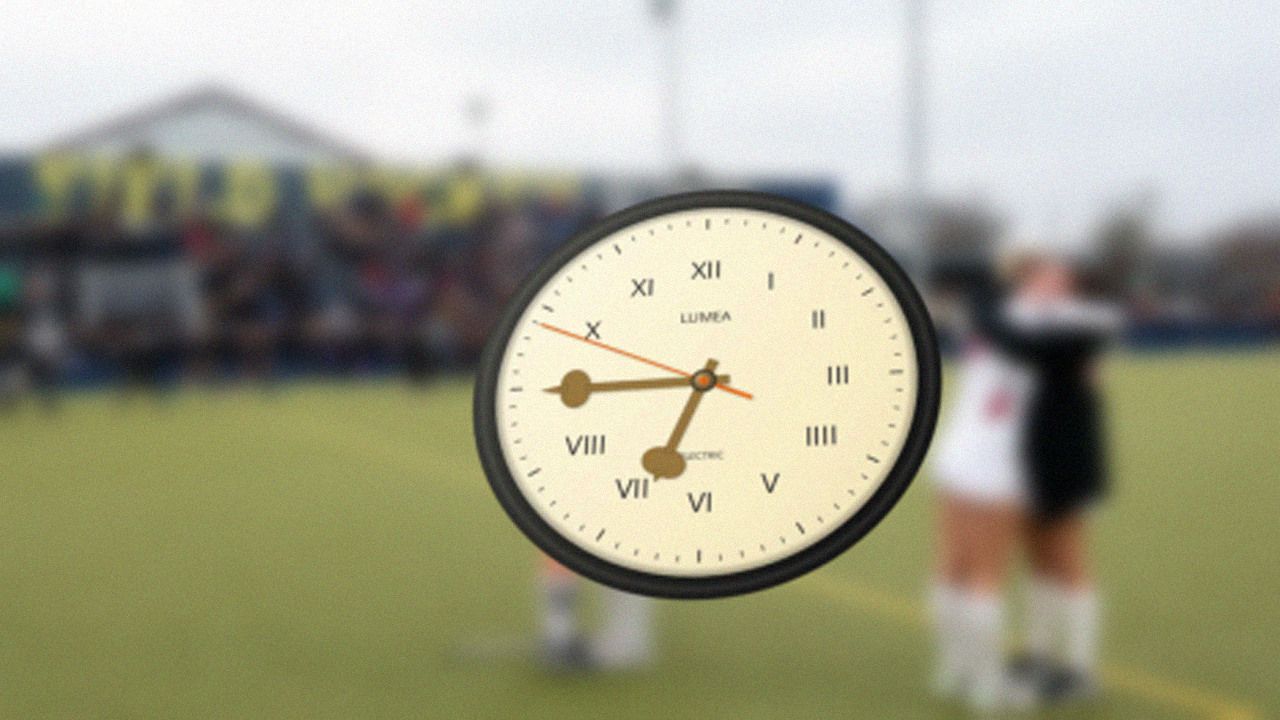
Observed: {"hour": 6, "minute": 44, "second": 49}
